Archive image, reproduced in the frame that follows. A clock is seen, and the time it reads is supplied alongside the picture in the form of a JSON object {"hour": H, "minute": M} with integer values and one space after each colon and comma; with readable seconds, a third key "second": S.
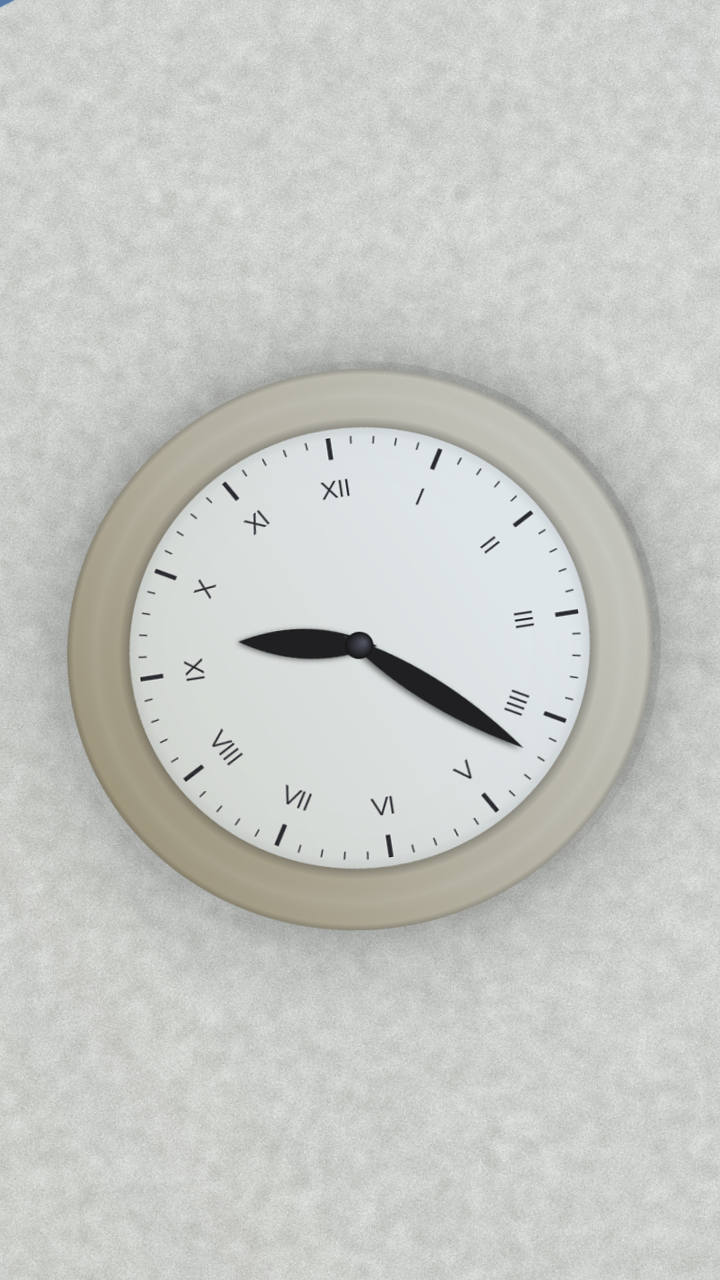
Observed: {"hour": 9, "minute": 22}
